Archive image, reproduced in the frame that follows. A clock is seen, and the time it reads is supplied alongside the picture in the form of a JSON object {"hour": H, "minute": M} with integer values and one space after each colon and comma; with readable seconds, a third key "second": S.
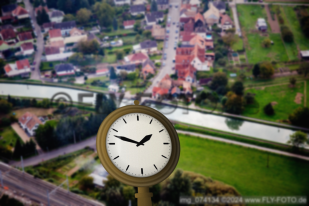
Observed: {"hour": 1, "minute": 48}
